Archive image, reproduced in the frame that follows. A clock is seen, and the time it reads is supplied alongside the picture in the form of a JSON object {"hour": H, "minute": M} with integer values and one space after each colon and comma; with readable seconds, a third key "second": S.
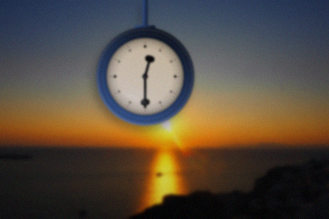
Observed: {"hour": 12, "minute": 30}
